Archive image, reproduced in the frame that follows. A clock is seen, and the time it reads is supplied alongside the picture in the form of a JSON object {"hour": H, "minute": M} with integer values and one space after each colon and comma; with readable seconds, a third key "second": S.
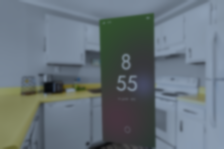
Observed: {"hour": 8, "minute": 55}
